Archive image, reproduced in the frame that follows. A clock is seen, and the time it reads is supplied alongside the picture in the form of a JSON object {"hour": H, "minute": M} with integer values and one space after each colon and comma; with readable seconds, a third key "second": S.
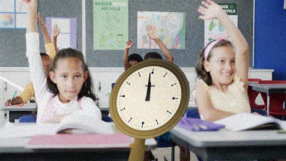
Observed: {"hour": 11, "minute": 59}
